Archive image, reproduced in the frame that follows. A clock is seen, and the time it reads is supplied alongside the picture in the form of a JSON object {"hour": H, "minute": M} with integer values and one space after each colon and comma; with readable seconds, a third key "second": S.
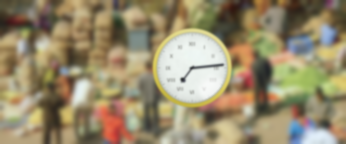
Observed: {"hour": 7, "minute": 14}
